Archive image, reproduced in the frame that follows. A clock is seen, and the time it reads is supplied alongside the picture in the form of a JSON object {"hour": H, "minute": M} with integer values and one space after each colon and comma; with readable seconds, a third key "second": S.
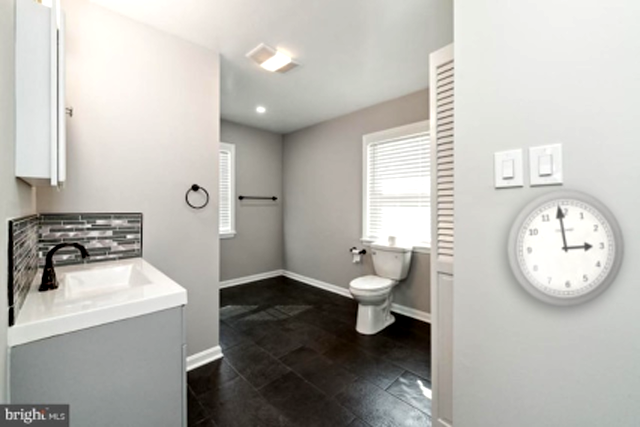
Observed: {"hour": 2, "minute": 59}
